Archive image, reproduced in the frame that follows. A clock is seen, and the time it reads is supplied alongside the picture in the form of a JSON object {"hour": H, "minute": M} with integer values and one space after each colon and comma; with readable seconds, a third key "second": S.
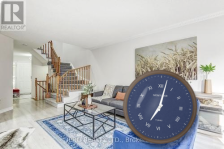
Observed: {"hour": 7, "minute": 2}
